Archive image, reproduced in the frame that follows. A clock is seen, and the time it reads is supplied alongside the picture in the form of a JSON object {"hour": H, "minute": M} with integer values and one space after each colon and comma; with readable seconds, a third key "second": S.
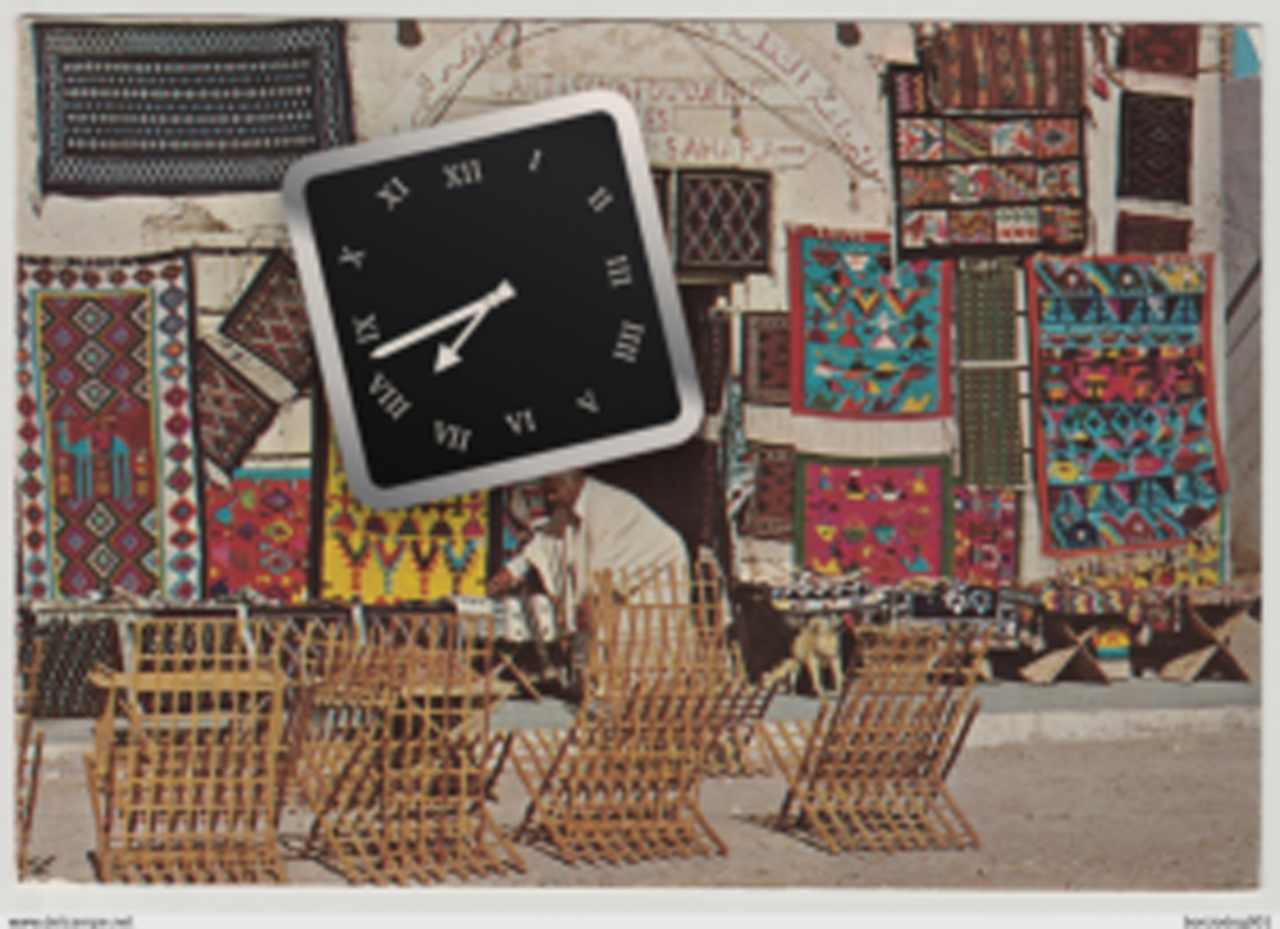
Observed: {"hour": 7, "minute": 43}
